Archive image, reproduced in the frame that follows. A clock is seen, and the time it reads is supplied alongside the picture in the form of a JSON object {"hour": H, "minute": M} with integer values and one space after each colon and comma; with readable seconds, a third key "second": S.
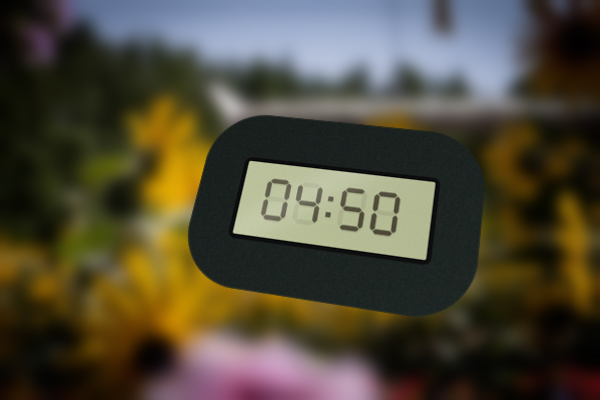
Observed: {"hour": 4, "minute": 50}
